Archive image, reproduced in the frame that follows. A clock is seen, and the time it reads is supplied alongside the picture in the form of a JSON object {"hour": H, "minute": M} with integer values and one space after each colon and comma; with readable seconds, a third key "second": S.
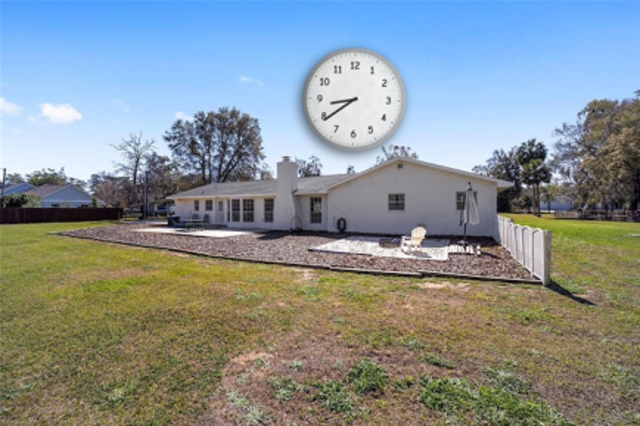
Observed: {"hour": 8, "minute": 39}
